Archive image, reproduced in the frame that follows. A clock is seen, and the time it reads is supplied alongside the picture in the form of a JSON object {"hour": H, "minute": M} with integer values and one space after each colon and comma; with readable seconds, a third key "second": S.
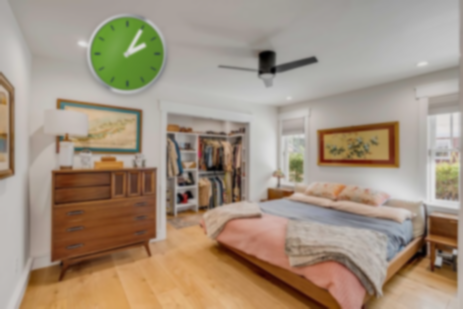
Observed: {"hour": 2, "minute": 5}
